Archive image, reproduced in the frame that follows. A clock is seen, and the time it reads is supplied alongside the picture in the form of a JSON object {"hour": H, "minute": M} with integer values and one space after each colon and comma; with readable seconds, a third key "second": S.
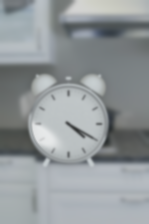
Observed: {"hour": 4, "minute": 20}
